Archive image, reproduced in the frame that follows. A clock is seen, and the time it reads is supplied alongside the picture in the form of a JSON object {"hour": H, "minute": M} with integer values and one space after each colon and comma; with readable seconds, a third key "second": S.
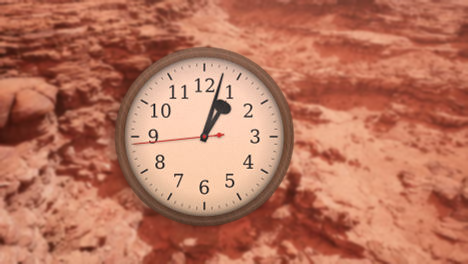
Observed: {"hour": 1, "minute": 2, "second": 44}
